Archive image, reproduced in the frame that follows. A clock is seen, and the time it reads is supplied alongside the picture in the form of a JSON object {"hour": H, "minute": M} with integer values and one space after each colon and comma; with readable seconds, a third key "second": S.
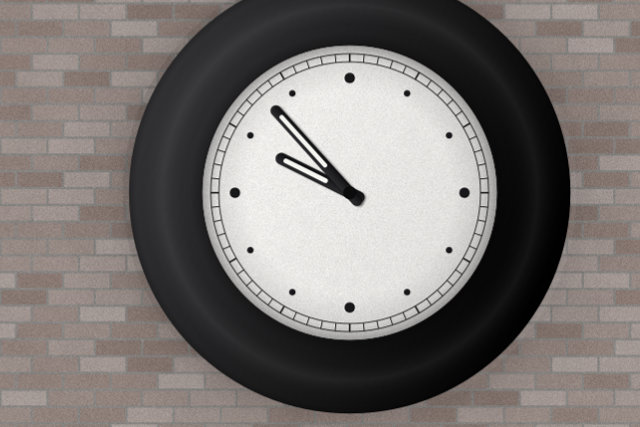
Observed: {"hour": 9, "minute": 53}
